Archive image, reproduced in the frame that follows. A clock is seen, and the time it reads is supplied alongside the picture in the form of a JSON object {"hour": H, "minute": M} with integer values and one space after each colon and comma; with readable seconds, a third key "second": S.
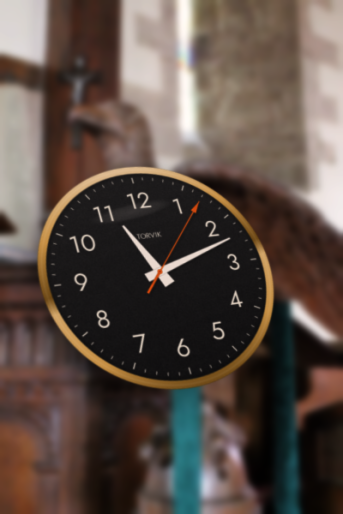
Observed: {"hour": 11, "minute": 12, "second": 7}
